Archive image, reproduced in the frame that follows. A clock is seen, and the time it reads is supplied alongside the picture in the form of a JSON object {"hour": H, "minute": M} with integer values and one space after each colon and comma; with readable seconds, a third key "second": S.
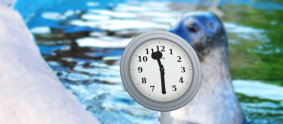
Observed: {"hour": 11, "minute": 30}
